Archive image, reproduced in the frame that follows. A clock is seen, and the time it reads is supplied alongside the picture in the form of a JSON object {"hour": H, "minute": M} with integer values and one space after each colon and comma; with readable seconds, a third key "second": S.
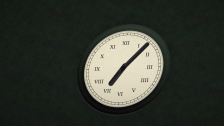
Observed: {"hour": 7, "minute": 7}
